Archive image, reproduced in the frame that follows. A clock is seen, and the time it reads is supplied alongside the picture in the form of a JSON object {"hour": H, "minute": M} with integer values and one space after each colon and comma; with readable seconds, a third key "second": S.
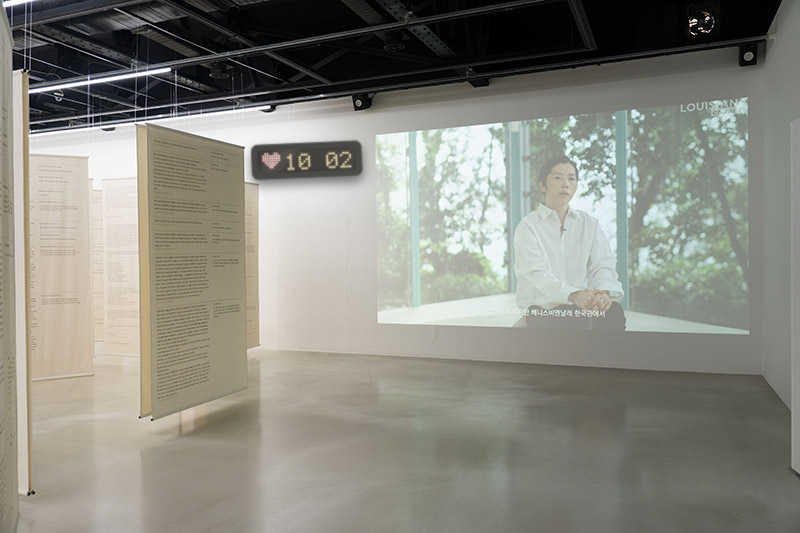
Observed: {"hour": 10, "minute": 2}
